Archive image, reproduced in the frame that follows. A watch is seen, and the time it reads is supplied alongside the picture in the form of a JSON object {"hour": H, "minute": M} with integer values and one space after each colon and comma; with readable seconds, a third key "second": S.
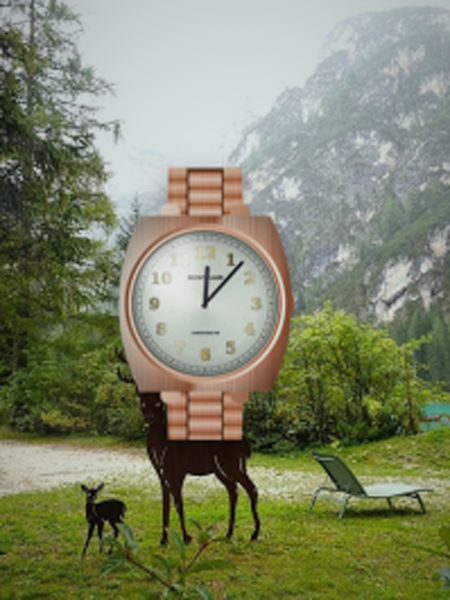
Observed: {"hour": 12, "minute": 7}
